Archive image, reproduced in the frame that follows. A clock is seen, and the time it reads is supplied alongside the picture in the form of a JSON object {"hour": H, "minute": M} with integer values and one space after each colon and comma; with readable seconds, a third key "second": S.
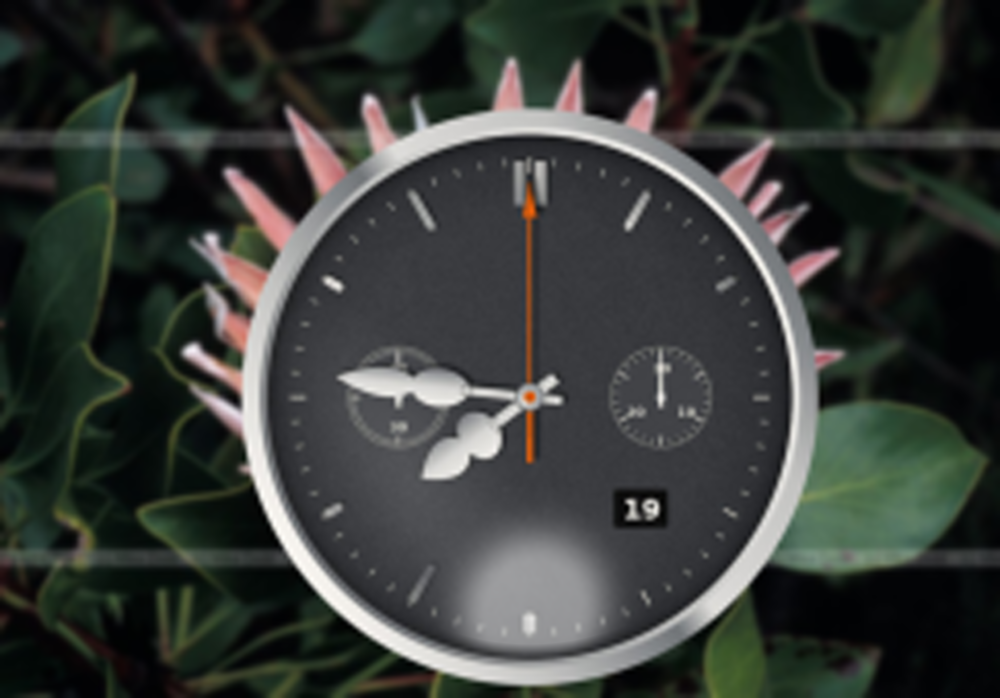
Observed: {"hour": 7, "minute": 46}
